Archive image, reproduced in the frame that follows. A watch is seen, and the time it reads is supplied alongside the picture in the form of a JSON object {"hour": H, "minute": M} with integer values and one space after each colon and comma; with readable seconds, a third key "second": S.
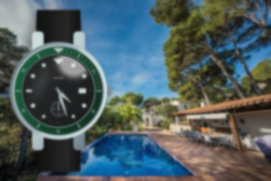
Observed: {"hour": 4, "minute": 27}
